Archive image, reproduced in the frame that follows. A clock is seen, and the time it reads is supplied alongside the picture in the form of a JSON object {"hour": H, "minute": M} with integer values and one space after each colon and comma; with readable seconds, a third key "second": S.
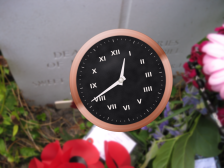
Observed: {"hour": 12, "minute": 41}
